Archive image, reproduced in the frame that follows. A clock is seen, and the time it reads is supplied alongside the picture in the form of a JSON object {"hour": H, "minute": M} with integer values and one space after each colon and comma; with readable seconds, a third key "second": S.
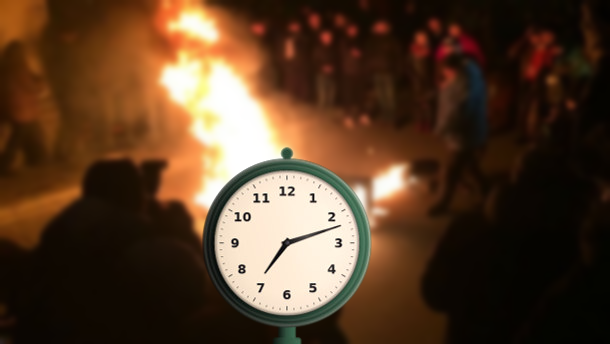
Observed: {"hour": 7, "minute": 12}
